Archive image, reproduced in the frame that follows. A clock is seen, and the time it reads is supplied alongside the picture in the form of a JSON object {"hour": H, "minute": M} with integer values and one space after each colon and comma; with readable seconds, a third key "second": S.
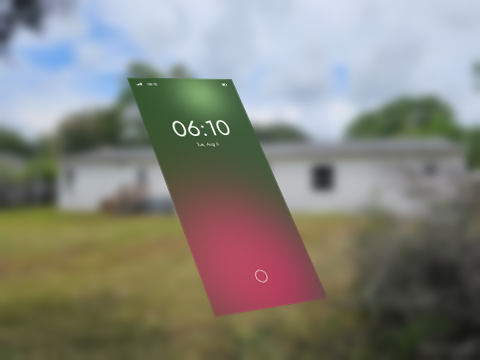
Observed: {"hour": 6, "minute": 10}
